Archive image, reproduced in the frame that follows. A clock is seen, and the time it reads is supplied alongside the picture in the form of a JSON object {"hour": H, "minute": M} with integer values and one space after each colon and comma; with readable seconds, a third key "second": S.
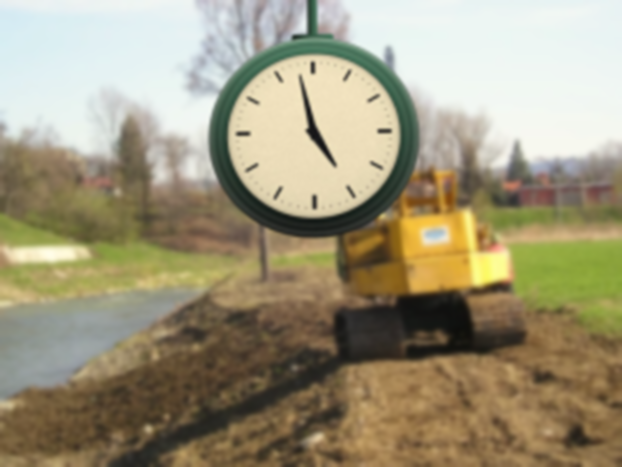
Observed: {"hour": 4, "minute": 58}
